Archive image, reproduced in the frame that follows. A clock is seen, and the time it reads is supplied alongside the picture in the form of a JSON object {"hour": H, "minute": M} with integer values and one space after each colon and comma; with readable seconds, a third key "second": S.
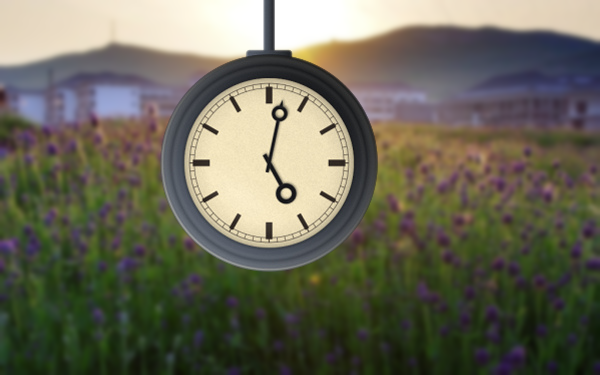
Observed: {"hour": 5, "minute": 2}
